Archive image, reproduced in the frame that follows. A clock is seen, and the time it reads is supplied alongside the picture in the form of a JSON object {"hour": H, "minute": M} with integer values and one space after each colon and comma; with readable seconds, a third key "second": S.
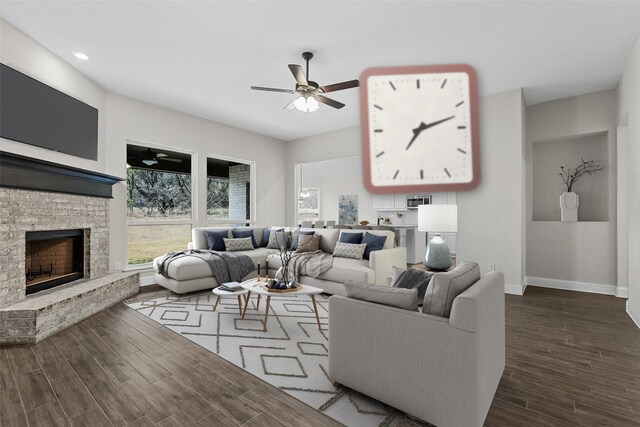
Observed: {"hour": 7, "minute": 12}
